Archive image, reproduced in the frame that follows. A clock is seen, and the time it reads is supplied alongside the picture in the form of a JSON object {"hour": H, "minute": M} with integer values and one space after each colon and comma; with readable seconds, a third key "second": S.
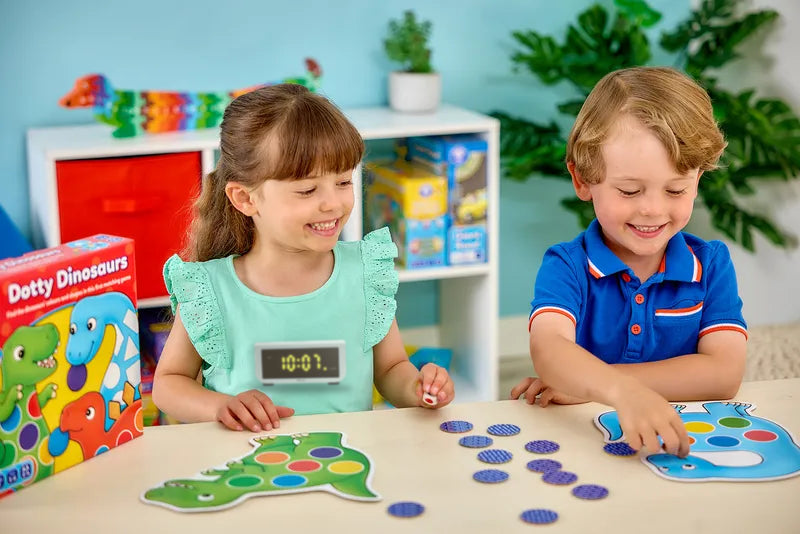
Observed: {"hour": 10, "minute": 7}
